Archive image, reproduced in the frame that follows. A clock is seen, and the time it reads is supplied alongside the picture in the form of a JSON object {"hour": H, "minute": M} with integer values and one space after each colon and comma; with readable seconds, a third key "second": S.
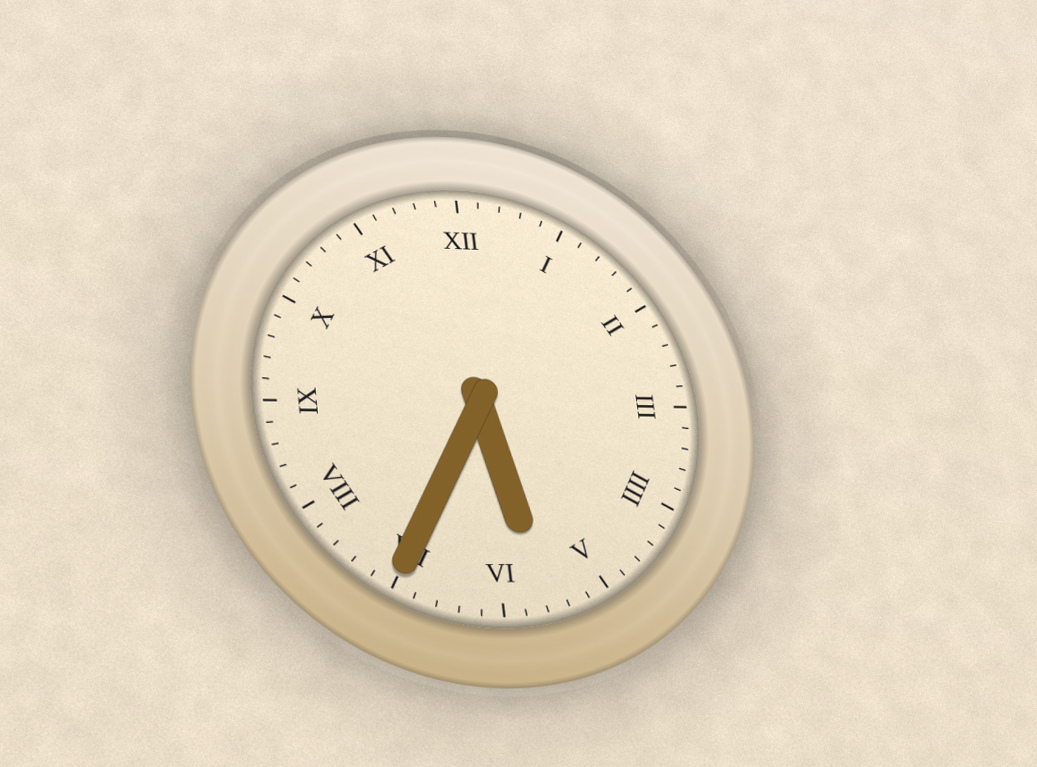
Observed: {"hour": 5, "minute": 35}
